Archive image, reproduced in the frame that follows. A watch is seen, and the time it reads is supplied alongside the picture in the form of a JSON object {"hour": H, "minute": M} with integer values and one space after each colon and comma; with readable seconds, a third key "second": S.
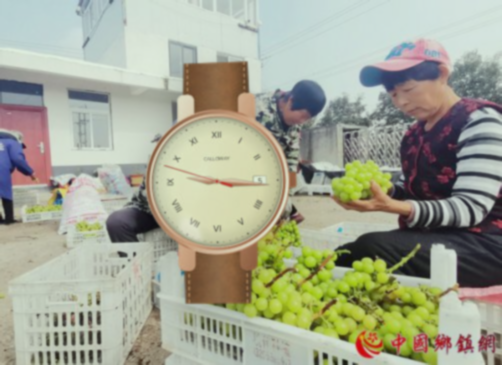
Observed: {"hour": 9, "minute": 15, "second": 48}
